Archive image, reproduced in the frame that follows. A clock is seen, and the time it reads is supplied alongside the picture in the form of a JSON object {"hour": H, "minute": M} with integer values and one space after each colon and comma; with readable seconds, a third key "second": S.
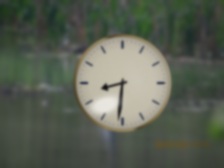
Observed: {"hour": 8, "minute": 31}
